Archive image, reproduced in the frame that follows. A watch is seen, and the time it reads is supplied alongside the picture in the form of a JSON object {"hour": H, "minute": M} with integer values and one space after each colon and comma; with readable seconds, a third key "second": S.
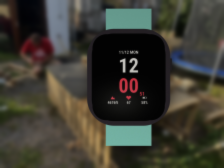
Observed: {"hour": 12, "minute": 0}
